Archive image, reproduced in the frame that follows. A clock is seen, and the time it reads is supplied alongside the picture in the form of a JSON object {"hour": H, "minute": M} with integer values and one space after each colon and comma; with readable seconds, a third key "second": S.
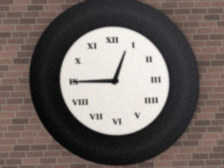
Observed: {"hour": 12, "minute": 45}
